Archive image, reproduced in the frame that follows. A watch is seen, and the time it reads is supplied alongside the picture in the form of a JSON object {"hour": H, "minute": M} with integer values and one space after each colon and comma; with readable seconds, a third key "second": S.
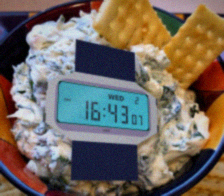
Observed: {"hour": 16, "minute": 43, "second": 7}
